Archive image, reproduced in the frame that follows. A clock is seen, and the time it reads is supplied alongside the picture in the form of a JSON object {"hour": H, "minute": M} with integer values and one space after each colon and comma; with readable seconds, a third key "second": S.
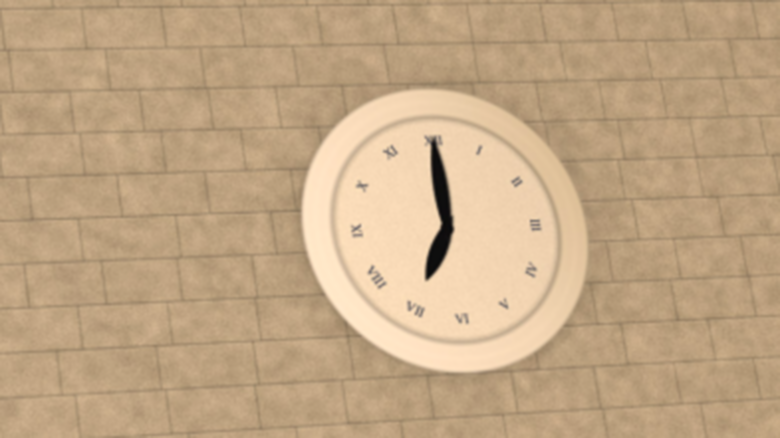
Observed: {"hour": 7, "minute": 0}
